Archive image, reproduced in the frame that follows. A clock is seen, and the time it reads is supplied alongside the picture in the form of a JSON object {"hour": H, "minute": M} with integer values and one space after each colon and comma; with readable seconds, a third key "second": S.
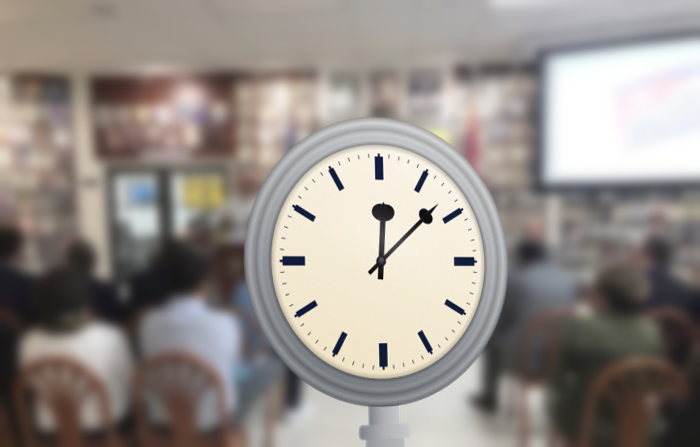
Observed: {"hour": 12, "minute": 8}
